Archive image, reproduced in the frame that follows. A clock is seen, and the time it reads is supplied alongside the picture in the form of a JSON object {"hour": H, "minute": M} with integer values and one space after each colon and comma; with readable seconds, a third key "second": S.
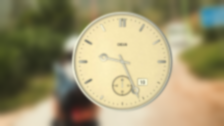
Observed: {"hour": 9, "minute": 26}
